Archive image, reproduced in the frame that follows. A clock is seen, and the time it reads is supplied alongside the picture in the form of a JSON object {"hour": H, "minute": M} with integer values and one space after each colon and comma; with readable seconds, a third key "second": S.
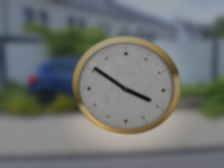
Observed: {"hour": 3, "minute": 51}
